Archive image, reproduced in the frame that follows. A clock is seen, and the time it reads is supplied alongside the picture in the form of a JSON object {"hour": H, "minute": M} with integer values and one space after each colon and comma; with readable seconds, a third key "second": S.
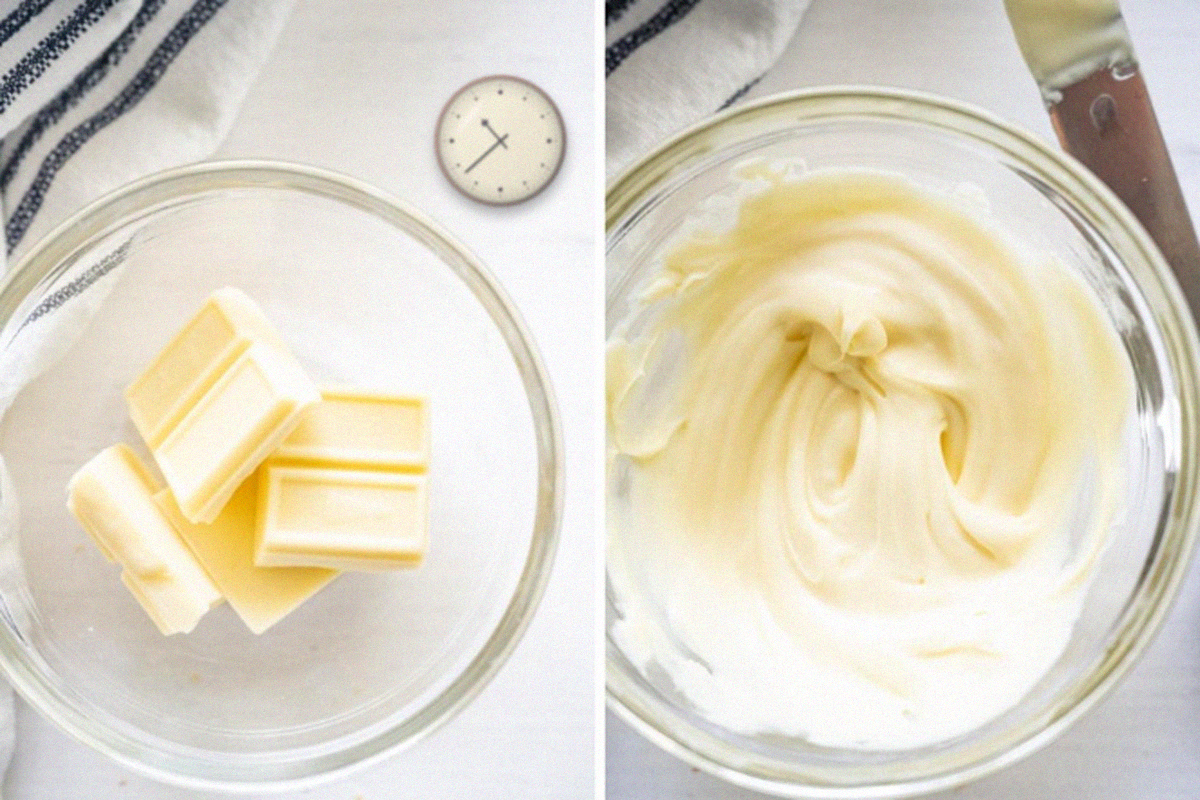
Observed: {"hour": 10, "minute": 38}
